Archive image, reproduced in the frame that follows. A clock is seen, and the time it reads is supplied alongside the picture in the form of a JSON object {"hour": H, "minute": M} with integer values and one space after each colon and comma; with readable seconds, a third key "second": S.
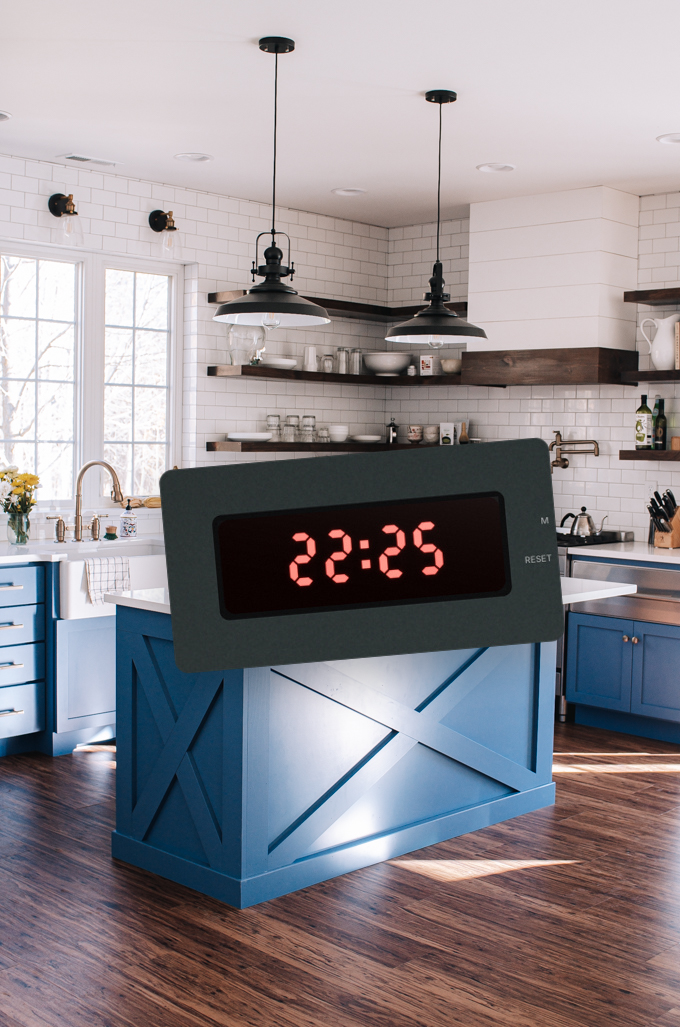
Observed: {"hour": 22, "minute": 25}
